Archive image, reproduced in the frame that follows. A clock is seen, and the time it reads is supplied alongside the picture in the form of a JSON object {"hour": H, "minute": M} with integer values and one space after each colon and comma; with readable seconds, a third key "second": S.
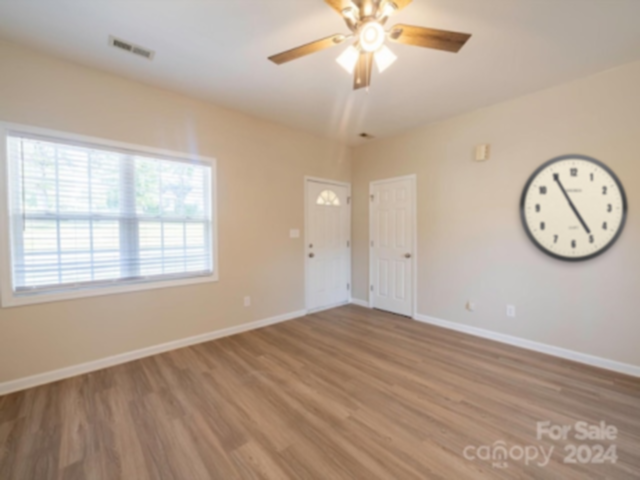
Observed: {"hour": 4, "minute": 55}
